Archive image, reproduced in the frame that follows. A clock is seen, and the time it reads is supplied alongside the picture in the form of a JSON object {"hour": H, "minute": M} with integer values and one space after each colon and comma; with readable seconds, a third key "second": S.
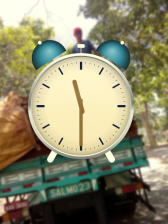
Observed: {"hour": 11, "minute": 30}
